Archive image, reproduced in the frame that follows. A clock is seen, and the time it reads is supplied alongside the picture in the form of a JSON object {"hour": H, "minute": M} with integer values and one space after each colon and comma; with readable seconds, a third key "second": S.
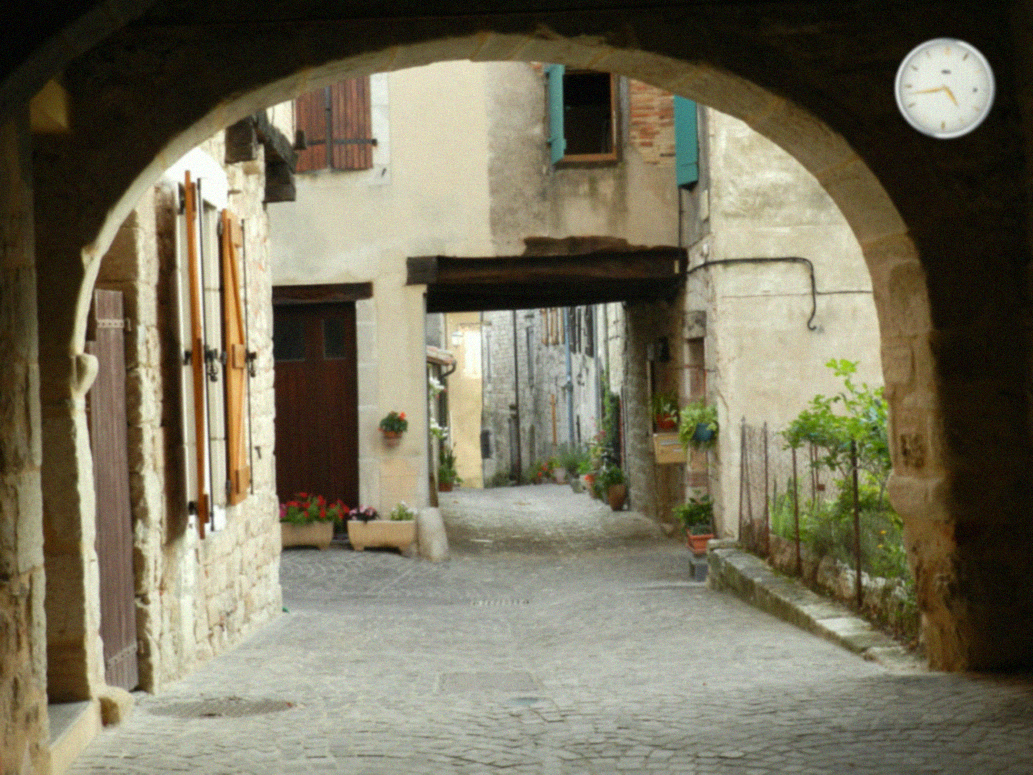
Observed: {"hour": 4, "minute": 43}
